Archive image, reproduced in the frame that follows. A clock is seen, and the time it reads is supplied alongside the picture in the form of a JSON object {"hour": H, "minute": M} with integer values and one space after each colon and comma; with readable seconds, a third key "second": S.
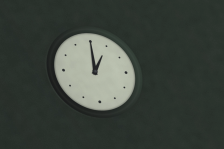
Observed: {"hour": 1, "minute": 0}
